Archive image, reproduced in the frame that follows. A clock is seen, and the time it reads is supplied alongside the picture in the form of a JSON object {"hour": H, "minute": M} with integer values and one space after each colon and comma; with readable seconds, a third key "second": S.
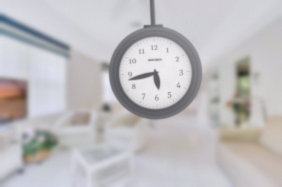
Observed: {"hour": 5, "minute": 43}
